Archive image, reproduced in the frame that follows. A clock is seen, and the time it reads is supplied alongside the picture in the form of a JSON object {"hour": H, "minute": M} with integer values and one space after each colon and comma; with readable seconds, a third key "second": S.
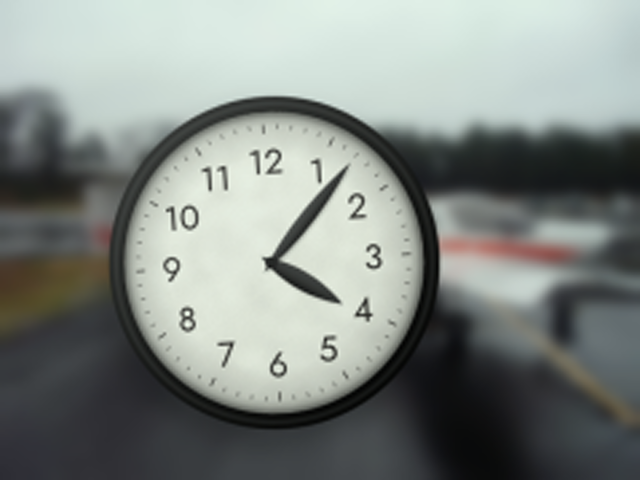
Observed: {"hour": 4, "minute": 7}
